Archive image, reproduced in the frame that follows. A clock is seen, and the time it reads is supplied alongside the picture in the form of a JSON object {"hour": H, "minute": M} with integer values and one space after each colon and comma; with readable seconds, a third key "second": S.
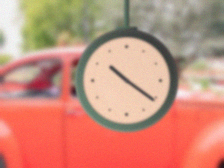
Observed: {"hour": 10, "minute": 21}
